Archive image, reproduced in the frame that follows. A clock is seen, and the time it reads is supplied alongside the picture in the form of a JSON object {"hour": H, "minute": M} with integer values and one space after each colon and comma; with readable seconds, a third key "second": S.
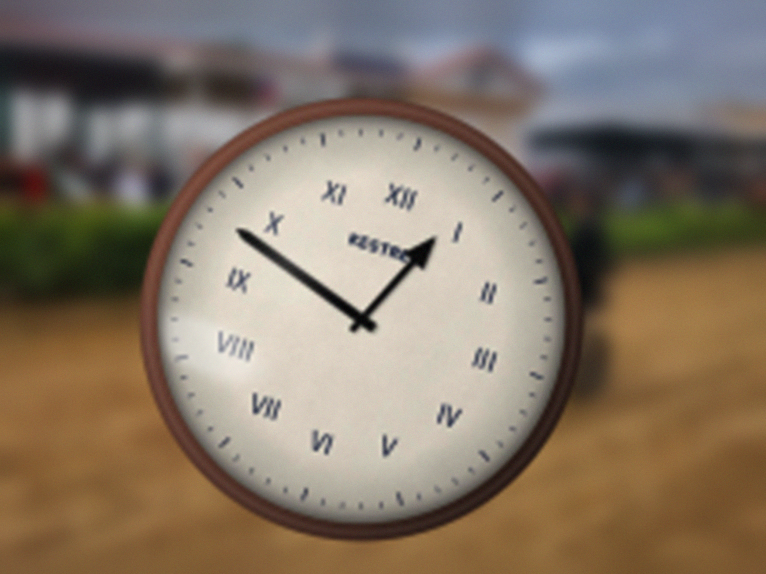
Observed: {"hour": 12, "minute": 48}
